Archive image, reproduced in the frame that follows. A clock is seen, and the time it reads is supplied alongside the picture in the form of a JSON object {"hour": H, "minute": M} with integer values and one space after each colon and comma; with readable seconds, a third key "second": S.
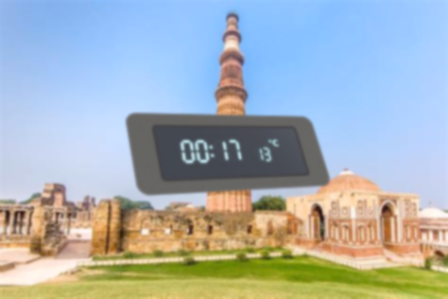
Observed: {"hour": 0, "minute": 17}
